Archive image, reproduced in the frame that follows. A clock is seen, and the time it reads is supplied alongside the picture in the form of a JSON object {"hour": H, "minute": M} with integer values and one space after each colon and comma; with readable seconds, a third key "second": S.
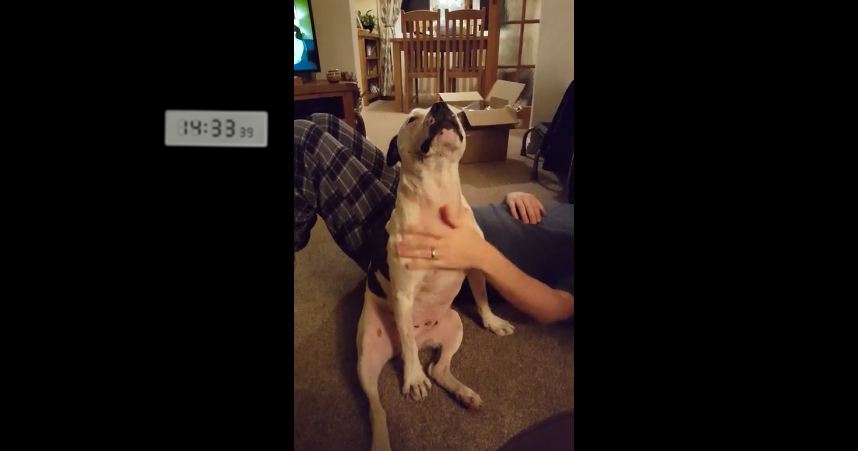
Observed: {"hour": 14, "minute": 33}
